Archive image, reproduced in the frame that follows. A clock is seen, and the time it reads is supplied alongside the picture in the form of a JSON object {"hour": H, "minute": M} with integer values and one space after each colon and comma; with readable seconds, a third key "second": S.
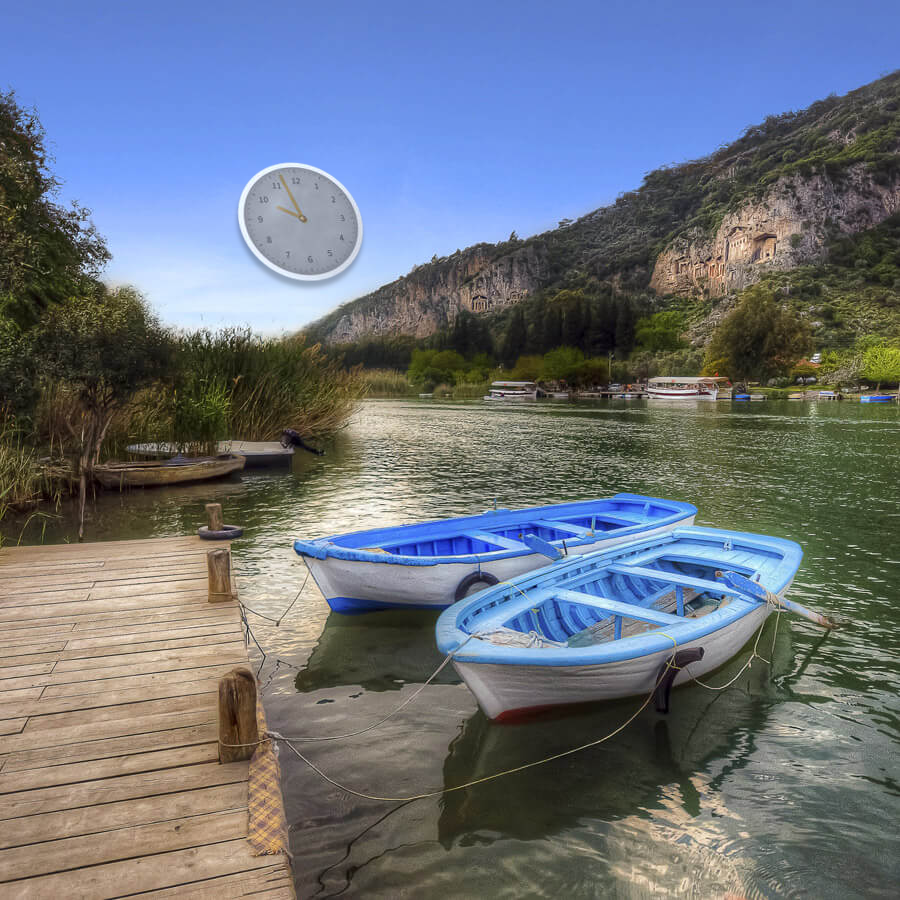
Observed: {"hour": 9, "minute": 57}
